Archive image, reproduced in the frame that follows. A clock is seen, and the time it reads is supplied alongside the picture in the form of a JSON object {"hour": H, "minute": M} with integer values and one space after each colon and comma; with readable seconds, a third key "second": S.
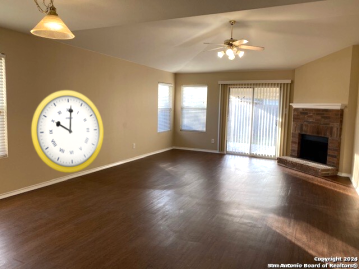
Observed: {"hour": 10, "minute": 1}
